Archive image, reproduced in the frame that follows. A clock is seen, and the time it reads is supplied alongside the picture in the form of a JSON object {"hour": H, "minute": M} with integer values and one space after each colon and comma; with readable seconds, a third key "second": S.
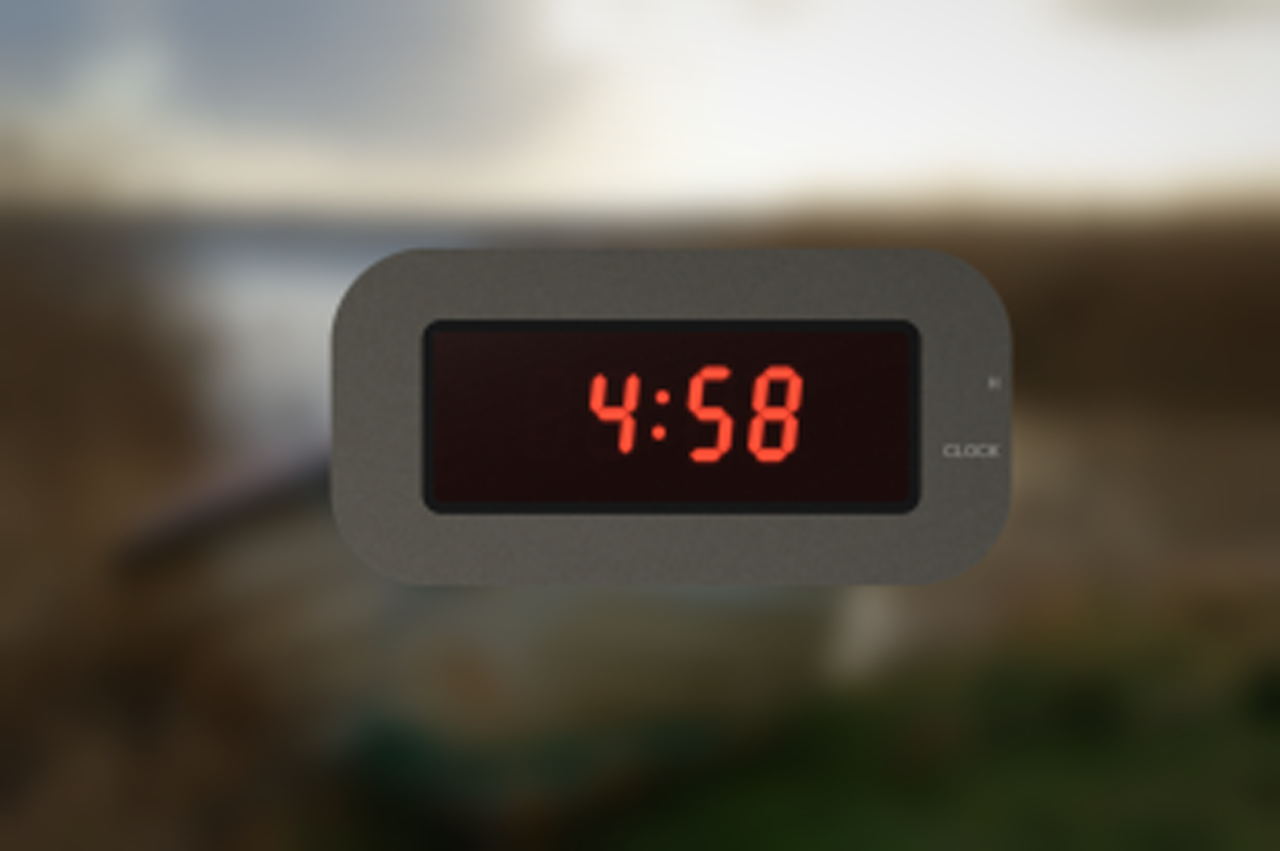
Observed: {"hour": 4, "minute": 58}
